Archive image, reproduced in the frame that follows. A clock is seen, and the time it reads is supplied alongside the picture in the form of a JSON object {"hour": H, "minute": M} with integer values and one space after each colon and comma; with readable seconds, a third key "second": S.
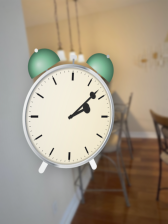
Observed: {"hour": 2, "minute": 8}
